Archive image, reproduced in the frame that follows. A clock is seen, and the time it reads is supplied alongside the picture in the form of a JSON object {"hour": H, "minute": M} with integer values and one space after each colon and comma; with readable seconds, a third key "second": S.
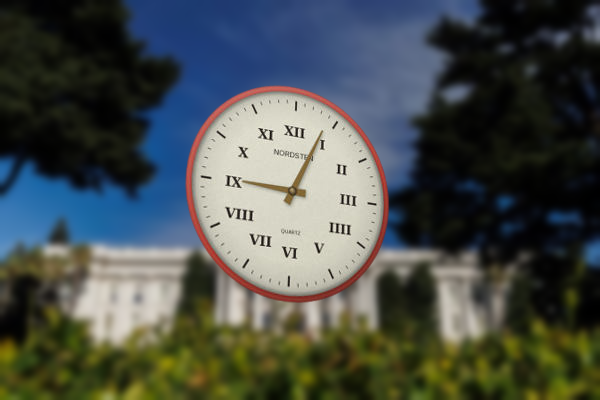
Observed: {"hour": 9, "minute": 4}
